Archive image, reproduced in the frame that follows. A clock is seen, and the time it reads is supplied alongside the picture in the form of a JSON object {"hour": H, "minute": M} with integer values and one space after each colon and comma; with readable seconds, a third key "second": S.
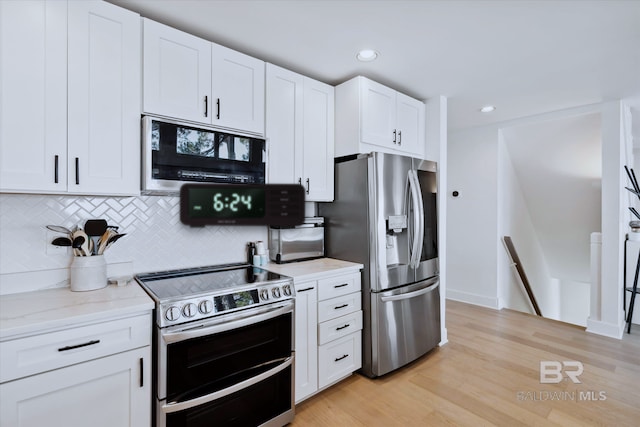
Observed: {"hour": 6, "minute": 24}
